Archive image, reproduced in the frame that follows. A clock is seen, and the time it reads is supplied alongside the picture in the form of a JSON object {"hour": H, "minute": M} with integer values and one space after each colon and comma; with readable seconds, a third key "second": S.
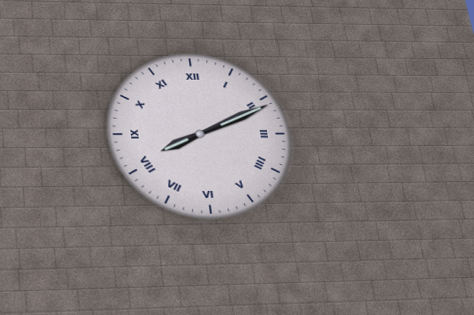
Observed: {"hour": 8, "minute": 11}
